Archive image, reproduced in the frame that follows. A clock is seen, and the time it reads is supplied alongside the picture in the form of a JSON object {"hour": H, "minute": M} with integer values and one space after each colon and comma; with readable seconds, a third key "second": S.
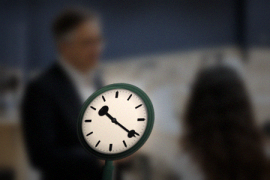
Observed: {"hour": 10, "minute": 21}
